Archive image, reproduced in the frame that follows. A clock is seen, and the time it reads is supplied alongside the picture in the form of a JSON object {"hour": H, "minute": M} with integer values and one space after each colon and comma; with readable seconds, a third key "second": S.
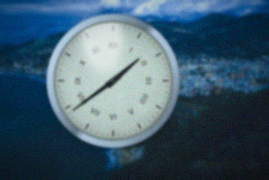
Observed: {"hour": 1, "minute": 39}
